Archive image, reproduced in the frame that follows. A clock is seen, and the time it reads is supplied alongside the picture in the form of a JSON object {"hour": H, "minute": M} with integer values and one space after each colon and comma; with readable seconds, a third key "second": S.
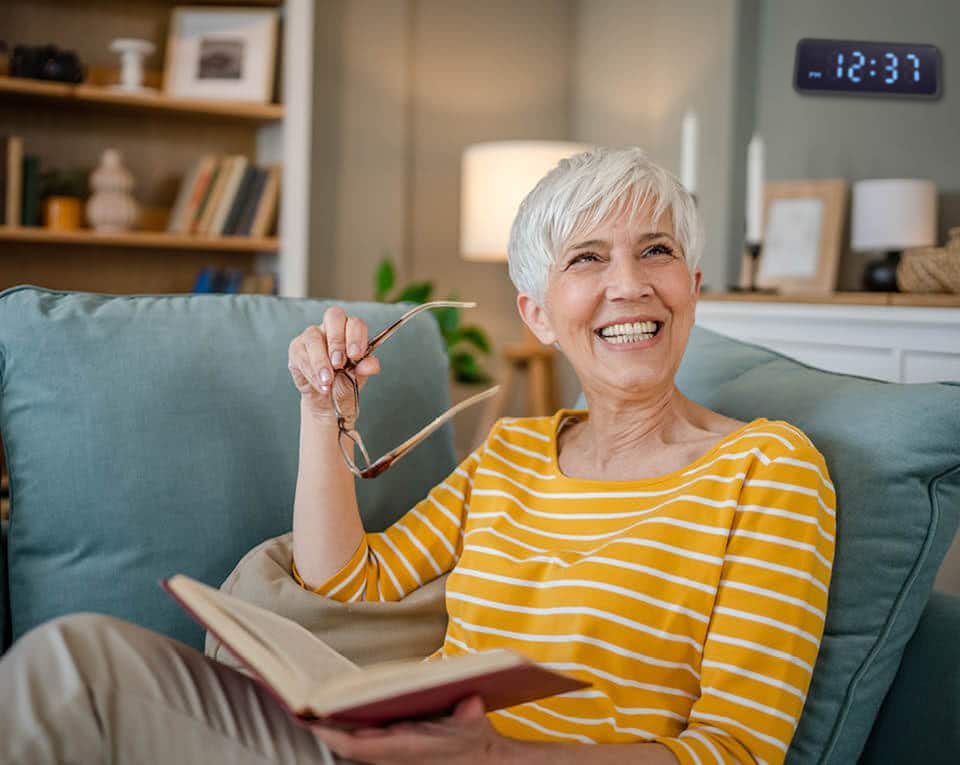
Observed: {"hour": 12, "minute": 37}
